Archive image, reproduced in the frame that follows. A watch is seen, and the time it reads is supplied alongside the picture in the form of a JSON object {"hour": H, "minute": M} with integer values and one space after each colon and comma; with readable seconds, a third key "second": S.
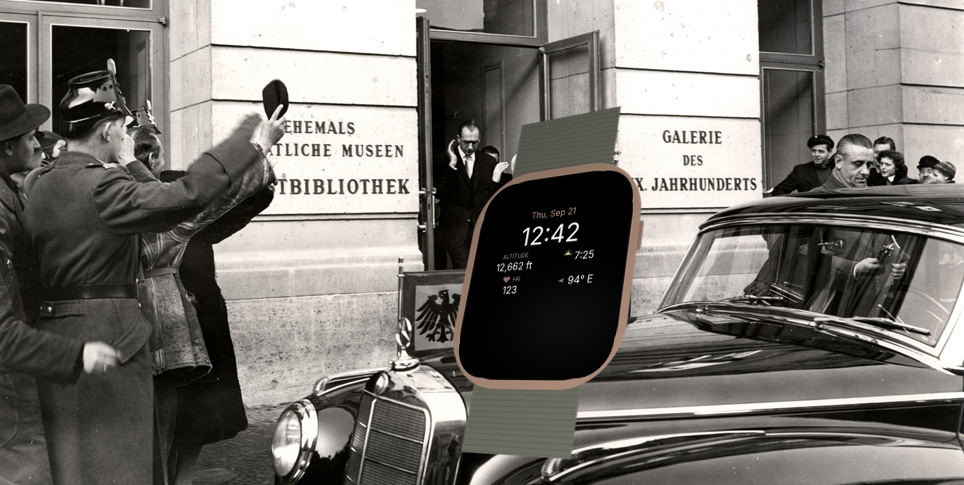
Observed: {"hour": 12, "minute": 42}
